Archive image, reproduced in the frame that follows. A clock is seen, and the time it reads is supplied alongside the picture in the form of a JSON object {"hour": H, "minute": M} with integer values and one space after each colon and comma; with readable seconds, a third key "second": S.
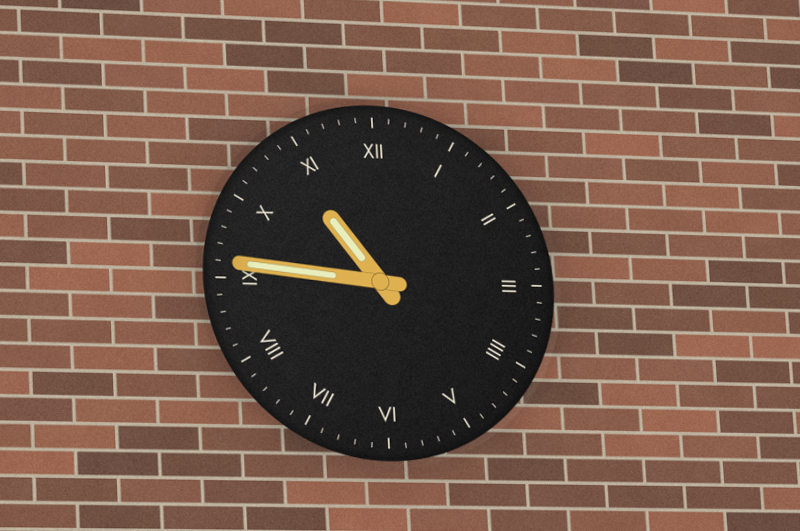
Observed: {"hour": 10, "minute": 46}
